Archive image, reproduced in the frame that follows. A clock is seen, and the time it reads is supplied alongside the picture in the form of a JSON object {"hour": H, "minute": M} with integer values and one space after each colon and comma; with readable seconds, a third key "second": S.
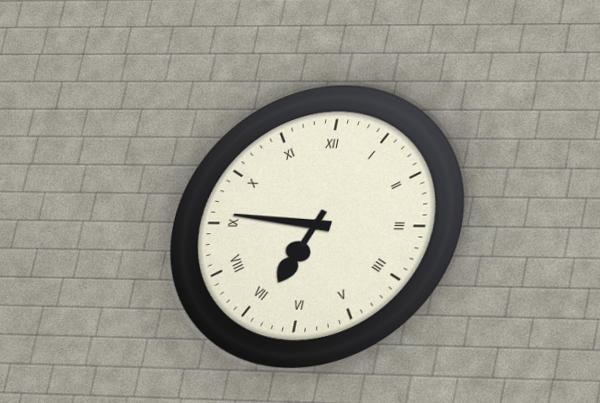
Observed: {"hour": 6, "minute": 46}
